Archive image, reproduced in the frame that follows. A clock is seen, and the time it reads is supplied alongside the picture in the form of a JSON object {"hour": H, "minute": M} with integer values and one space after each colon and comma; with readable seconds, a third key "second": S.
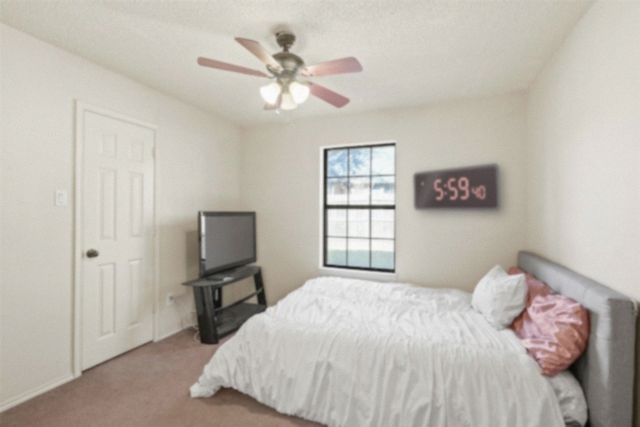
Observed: {"hour": 5, "minute": 59}
